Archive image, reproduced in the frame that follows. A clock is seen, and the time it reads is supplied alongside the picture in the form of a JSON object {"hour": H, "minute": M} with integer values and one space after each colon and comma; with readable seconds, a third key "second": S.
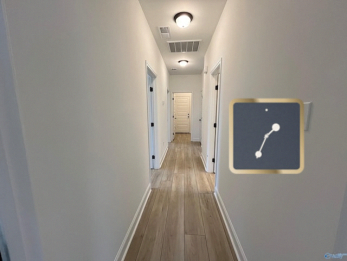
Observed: {"hour": 1, "minute": 34}
